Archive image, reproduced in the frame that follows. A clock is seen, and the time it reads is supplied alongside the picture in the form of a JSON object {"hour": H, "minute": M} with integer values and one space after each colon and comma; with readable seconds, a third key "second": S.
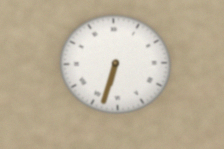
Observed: {"hour": 6, "minute": 33}
